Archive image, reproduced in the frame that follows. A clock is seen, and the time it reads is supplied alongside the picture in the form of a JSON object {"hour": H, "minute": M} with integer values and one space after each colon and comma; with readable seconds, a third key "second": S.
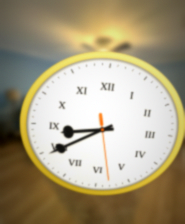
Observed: {"hour": 8, "minute": 39, "second": 28}
